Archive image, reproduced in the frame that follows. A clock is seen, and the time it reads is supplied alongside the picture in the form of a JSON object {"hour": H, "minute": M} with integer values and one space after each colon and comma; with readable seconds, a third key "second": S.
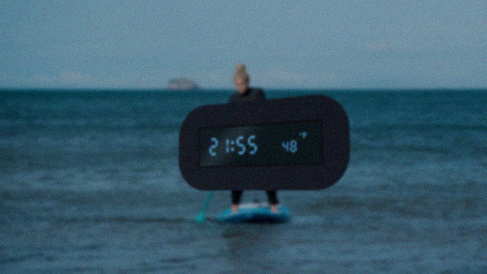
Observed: {"hour": 21, "minute": 55}
